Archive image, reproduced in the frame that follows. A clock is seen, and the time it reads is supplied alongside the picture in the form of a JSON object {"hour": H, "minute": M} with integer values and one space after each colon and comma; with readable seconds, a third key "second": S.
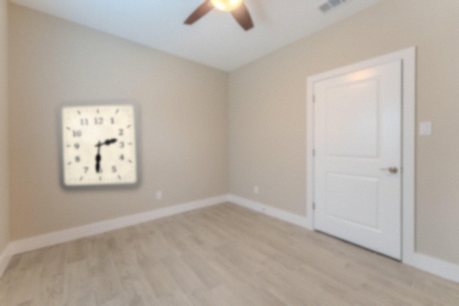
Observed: {"hour": 2, "minute": 31}
